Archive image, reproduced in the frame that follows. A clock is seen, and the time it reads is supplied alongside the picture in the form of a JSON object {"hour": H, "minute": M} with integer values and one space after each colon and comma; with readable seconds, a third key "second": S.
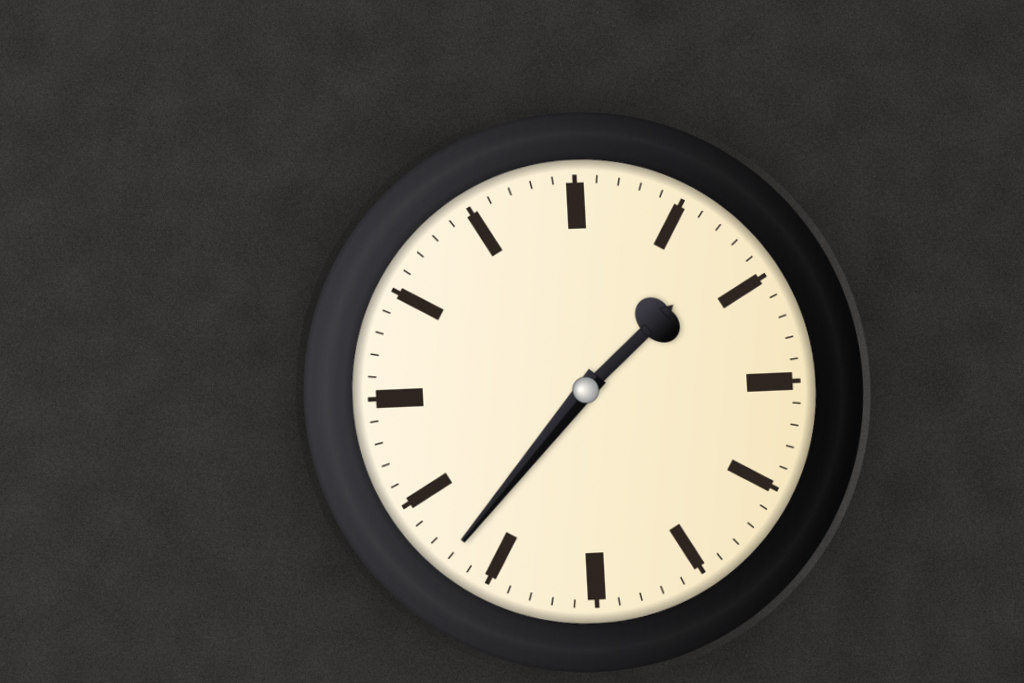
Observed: {"hour": 1, "minute": 37}
